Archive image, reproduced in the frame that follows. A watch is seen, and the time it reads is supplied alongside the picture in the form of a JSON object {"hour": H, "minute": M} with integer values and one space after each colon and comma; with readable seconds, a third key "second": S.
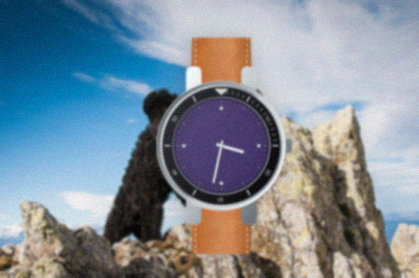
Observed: {"hour": 3, "minute": 32}
